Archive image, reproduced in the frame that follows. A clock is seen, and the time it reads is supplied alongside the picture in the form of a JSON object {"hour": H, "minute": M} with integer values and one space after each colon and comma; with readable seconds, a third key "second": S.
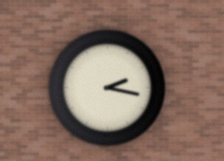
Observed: {"hour": 2, "minute": 17}
